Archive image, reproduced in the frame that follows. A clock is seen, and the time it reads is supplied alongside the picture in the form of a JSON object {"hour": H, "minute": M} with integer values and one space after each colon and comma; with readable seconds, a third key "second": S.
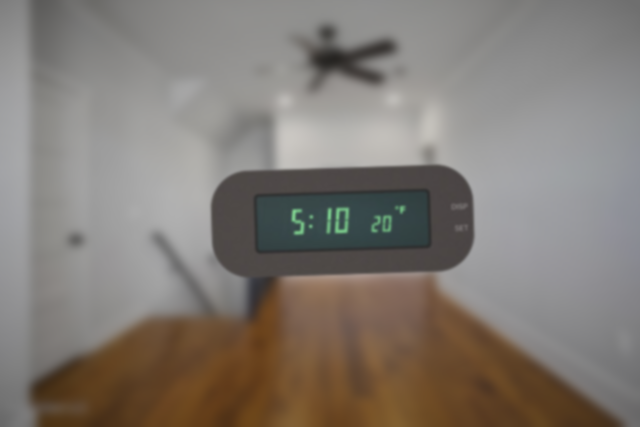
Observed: {"hour": 5, "minute": 10}
